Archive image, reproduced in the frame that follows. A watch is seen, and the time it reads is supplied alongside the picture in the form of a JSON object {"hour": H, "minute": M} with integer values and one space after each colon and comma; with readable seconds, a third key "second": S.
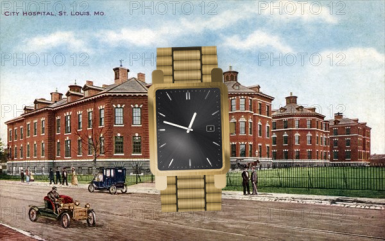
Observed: {"hour": 12, "minute": 48}
